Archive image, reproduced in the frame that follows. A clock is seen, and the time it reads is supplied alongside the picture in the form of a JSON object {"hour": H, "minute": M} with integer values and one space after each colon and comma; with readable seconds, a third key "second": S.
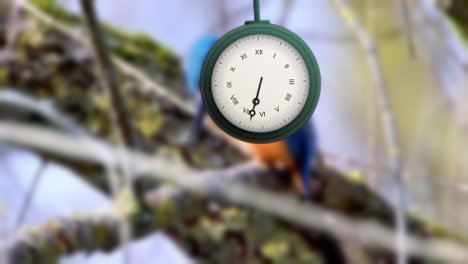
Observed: {"hour": 6, "minute": 33}
